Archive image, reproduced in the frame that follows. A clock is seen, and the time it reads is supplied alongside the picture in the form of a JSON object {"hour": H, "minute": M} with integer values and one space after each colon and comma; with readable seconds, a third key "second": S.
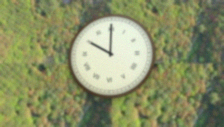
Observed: {"hour": 10, "minute": 0}
